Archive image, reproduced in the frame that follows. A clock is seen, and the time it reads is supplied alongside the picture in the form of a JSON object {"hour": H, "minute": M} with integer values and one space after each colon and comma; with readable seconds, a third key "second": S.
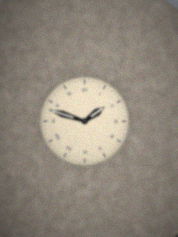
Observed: {"hour": 1, "minute": 48}
